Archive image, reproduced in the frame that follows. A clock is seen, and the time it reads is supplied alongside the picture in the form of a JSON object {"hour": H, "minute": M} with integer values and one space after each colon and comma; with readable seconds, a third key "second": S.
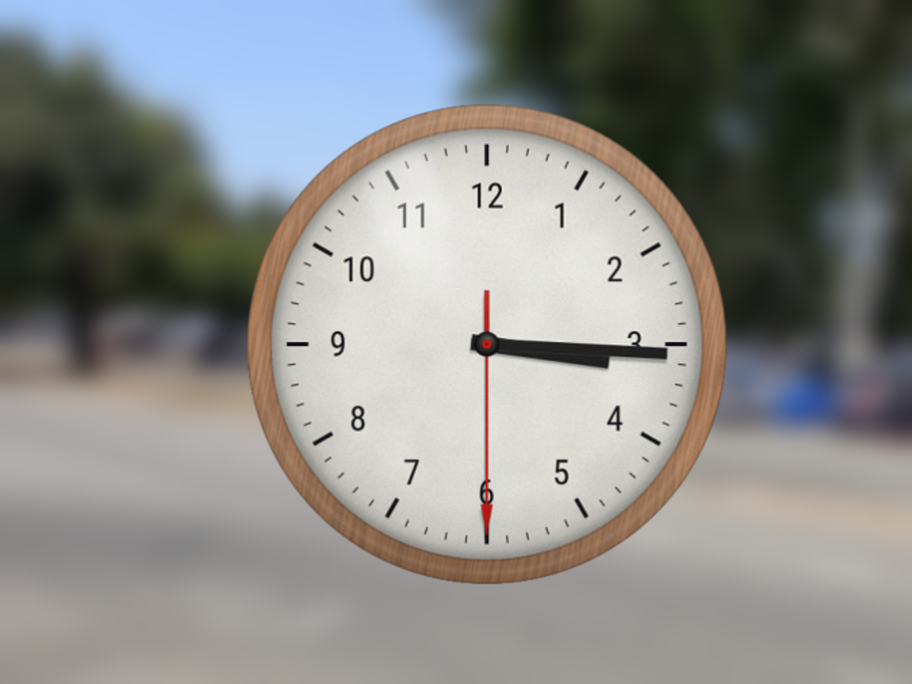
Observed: {"hour": 3, "minute": 15, "second": 30}
